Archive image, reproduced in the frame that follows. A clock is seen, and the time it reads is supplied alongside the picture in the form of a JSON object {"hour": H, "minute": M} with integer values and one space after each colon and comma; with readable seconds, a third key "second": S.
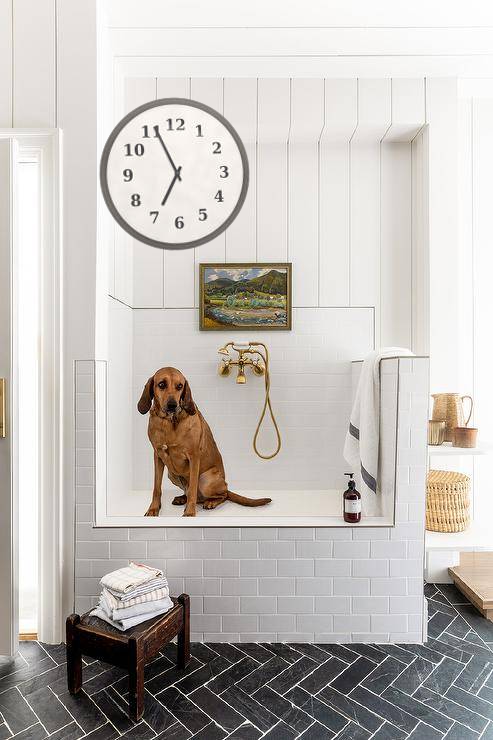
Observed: {"hour": 6, "minute": 56}
